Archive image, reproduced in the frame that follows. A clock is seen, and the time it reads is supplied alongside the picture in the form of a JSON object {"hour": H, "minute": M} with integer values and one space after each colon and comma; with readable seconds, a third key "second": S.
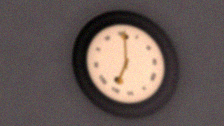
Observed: {"hour": 7, "minute": 1}
